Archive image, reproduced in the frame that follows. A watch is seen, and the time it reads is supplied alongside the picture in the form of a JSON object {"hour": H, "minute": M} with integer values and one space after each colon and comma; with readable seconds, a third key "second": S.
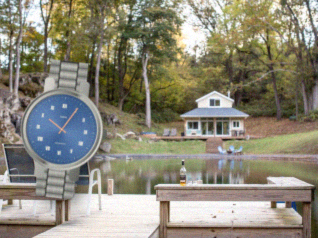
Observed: {"hour": 10, "minute": 5}
